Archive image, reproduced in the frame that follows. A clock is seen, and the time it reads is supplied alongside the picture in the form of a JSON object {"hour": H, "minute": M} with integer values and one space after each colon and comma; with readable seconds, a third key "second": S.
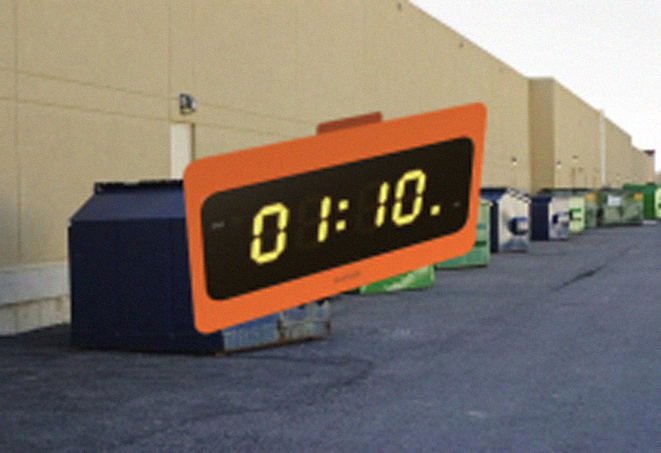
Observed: {"hour": 1, "minute": 10}
